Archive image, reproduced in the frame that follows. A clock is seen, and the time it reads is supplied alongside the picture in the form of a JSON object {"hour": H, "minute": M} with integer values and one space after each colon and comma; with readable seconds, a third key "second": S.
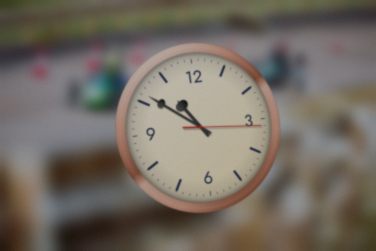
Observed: {"hour": 10, "minute": 51, "second": 16}
